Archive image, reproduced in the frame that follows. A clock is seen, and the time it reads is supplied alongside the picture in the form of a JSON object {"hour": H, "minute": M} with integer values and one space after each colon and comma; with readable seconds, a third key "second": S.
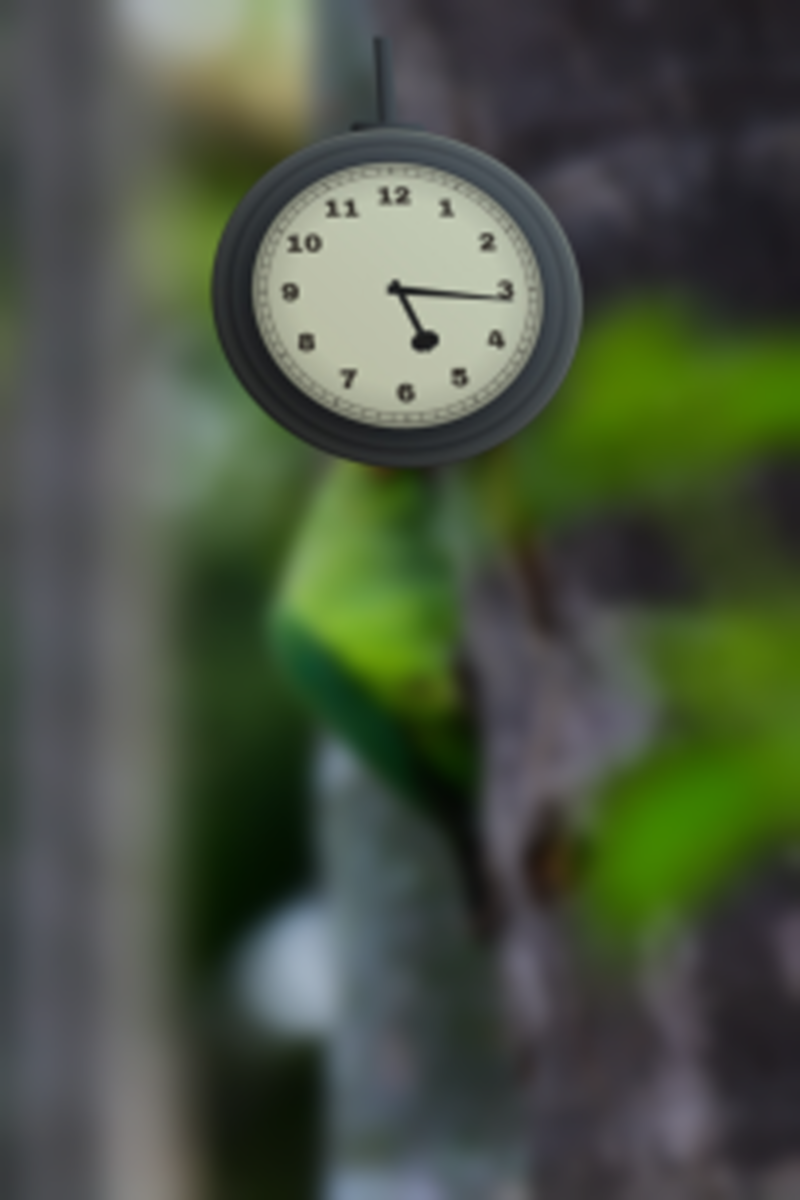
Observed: {"hour": 5, "minute": 16}
